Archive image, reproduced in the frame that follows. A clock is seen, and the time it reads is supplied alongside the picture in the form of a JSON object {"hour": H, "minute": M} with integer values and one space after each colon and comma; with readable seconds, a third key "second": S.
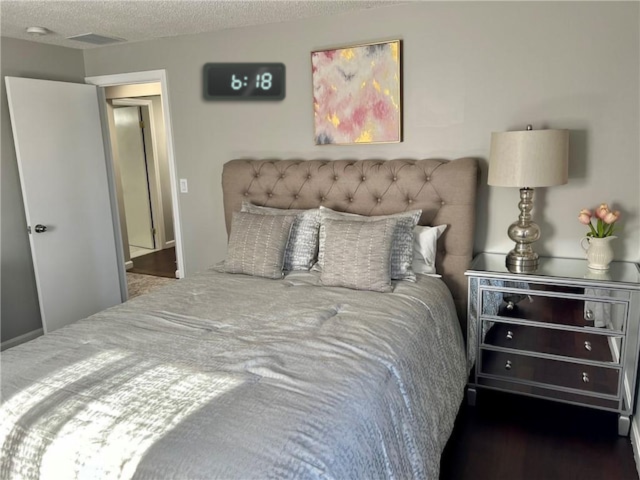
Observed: {"hour": 6, "minute": 18}
